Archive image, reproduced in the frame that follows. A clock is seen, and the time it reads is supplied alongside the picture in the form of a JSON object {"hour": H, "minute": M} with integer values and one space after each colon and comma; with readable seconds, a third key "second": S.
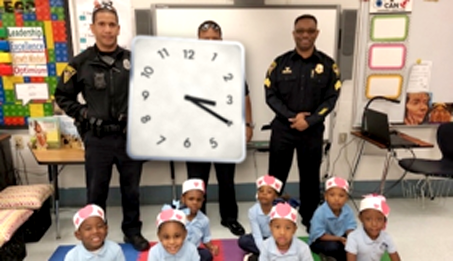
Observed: {"hour": 3, "minute": 20}
